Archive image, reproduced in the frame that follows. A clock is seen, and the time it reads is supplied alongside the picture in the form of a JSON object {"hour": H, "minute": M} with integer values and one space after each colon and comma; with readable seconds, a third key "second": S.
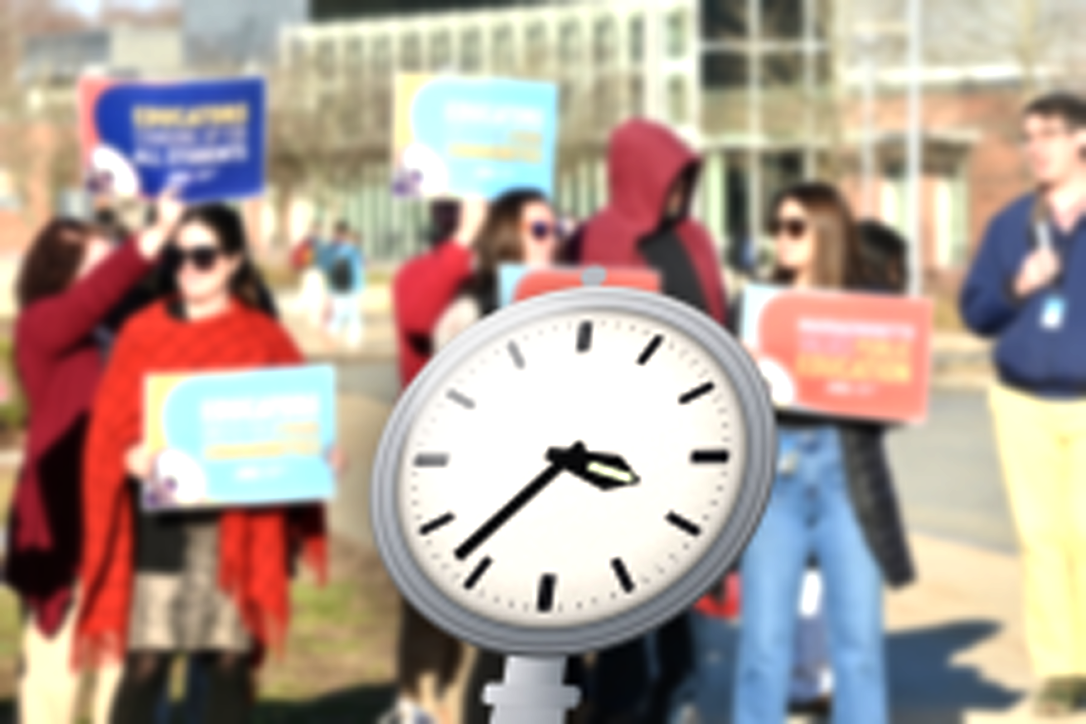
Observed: {"hour": 3, "minute": 37}
